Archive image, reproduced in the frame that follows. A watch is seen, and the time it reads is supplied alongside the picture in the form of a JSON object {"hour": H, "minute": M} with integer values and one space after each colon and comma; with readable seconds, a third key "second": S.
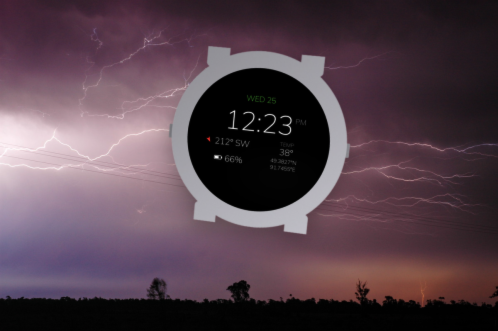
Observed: {"hour": 12, "minute": 23}
